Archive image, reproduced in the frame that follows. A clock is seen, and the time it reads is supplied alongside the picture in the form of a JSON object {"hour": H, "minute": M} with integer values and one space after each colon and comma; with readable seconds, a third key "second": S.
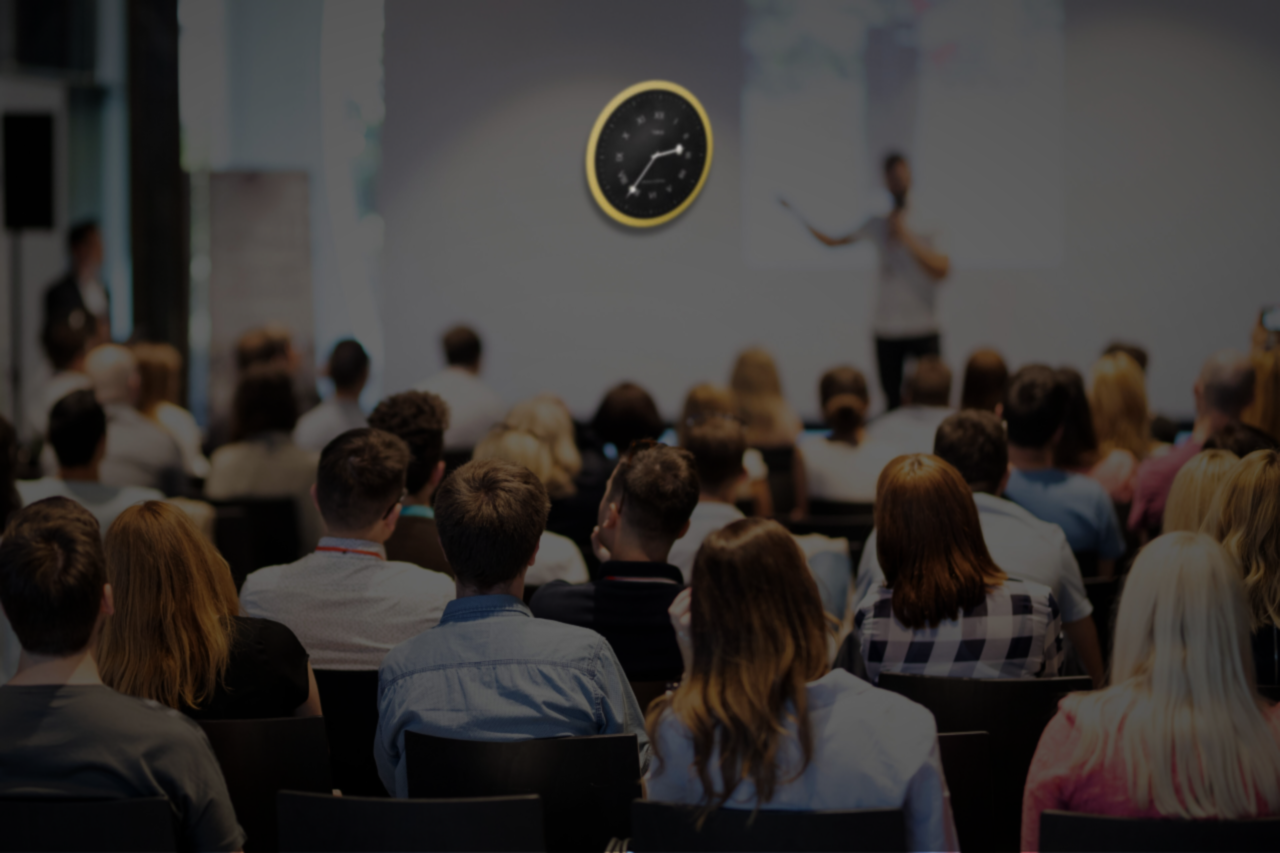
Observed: {"hour": 2, "minute": 36}
